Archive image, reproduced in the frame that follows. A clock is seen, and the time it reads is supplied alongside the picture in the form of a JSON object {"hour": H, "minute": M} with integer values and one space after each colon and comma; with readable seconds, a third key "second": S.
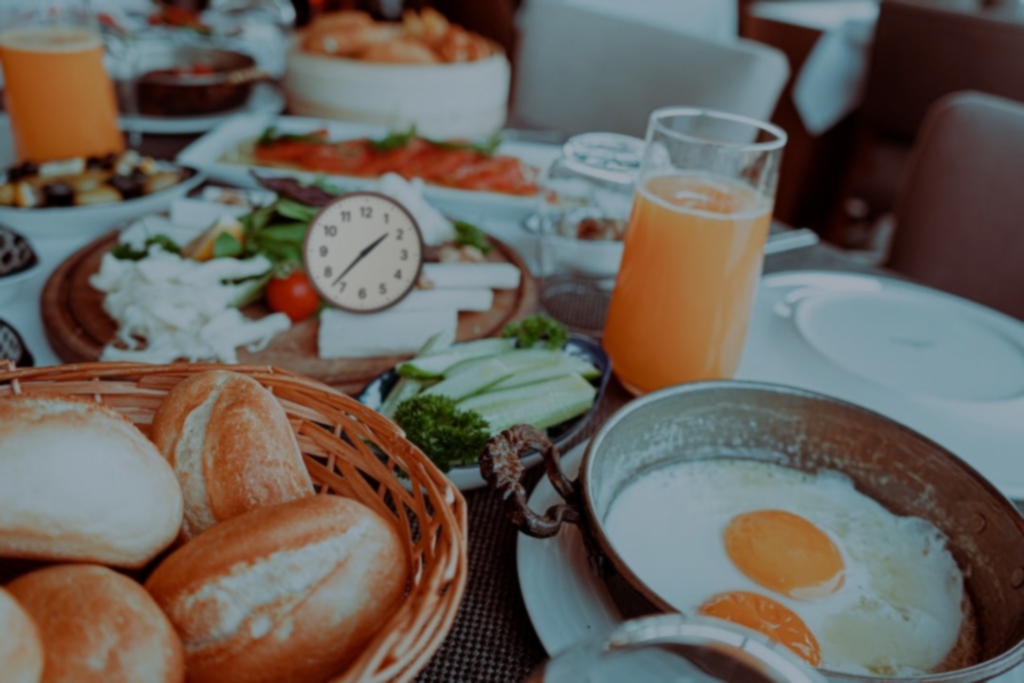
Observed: {"hour": 1, "minute": 37}
